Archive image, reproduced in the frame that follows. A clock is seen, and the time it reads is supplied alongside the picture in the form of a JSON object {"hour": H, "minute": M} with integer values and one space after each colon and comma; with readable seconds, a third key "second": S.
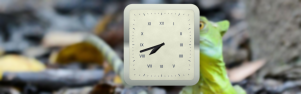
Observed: {"hour": 7, "minute": 42}
